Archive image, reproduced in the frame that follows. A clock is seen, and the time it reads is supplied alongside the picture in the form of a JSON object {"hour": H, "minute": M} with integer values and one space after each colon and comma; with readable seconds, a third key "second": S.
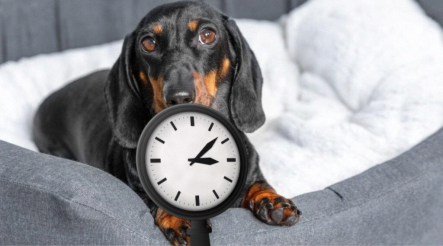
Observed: {"hour": 3, "minute": 8}
